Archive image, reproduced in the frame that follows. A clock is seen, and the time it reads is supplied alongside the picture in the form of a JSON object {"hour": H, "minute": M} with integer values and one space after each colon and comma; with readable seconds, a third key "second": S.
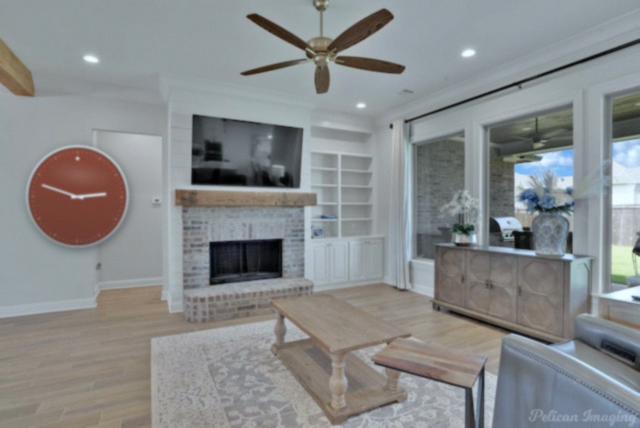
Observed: {"hour": 2, "minute": 48}
